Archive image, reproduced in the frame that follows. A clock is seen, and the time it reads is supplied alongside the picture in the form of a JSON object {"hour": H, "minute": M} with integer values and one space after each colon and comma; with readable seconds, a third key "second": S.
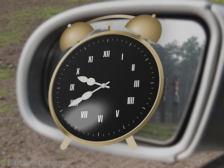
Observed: {"hour": 9, "minute": 40}
